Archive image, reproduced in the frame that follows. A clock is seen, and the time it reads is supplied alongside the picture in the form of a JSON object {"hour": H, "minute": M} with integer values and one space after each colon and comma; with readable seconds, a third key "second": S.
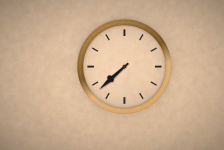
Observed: {"hour": 7, "minute": 38}
